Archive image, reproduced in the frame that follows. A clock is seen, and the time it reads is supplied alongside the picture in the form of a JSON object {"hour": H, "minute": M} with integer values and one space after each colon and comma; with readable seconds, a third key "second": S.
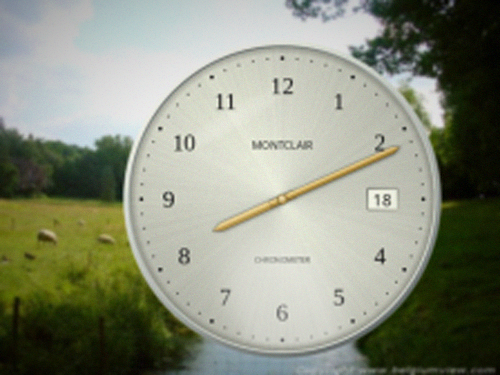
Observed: {"hour": 8, "minute": 11}
